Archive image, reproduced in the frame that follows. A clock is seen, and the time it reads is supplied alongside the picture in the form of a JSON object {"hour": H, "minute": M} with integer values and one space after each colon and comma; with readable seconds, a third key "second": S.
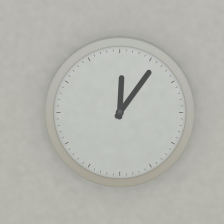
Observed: {"hour": 12, "minute": 6}
